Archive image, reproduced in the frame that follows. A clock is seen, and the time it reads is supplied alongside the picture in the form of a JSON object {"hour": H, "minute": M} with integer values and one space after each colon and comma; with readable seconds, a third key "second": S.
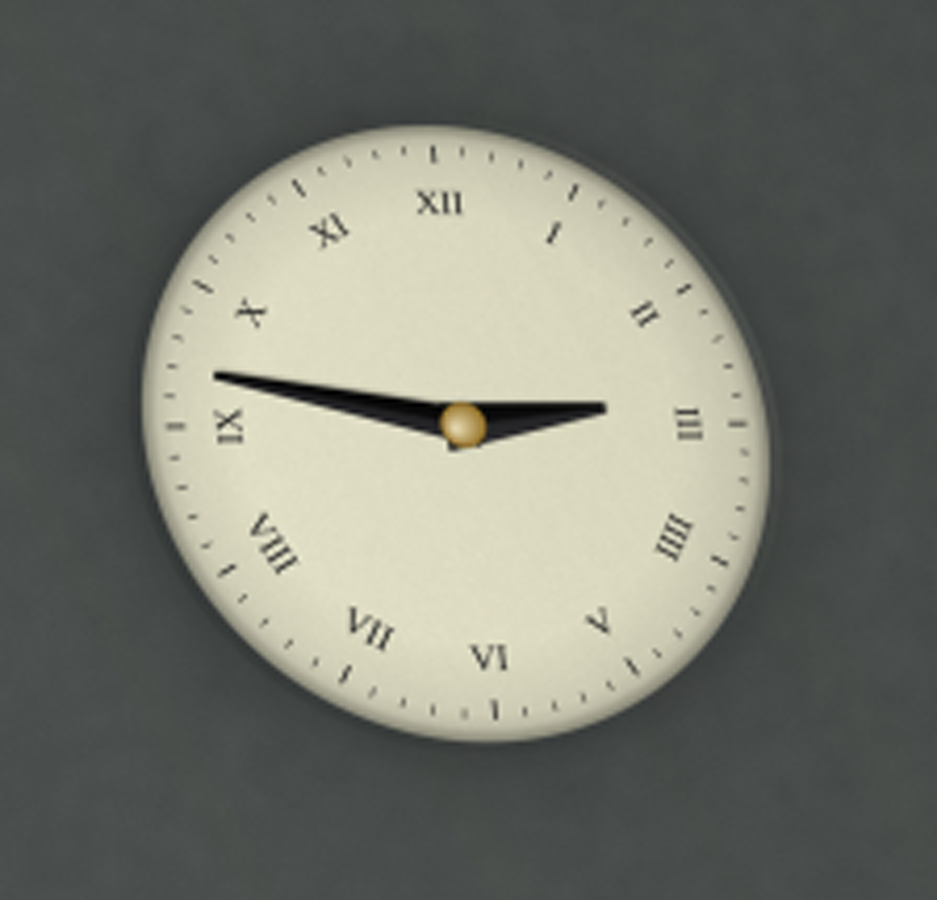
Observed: {"hour": 2, "minute": 47}
